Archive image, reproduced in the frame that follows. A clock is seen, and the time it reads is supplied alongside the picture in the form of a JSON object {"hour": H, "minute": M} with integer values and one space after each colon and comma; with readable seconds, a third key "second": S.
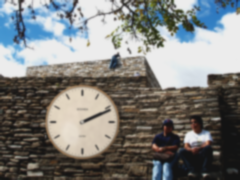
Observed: {"hour": 2, "minute": 11}
